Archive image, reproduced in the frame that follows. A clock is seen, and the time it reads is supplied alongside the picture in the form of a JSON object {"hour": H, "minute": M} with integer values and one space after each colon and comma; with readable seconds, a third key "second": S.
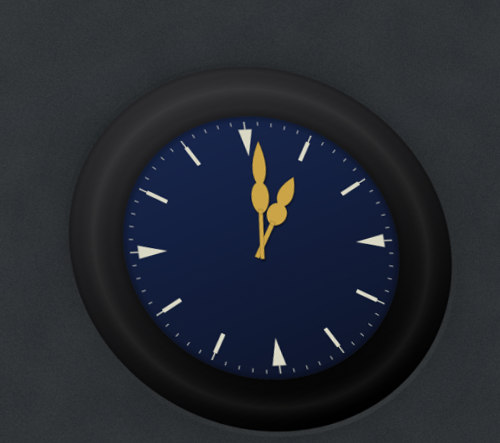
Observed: {"hour": 1, "minute": 1}
